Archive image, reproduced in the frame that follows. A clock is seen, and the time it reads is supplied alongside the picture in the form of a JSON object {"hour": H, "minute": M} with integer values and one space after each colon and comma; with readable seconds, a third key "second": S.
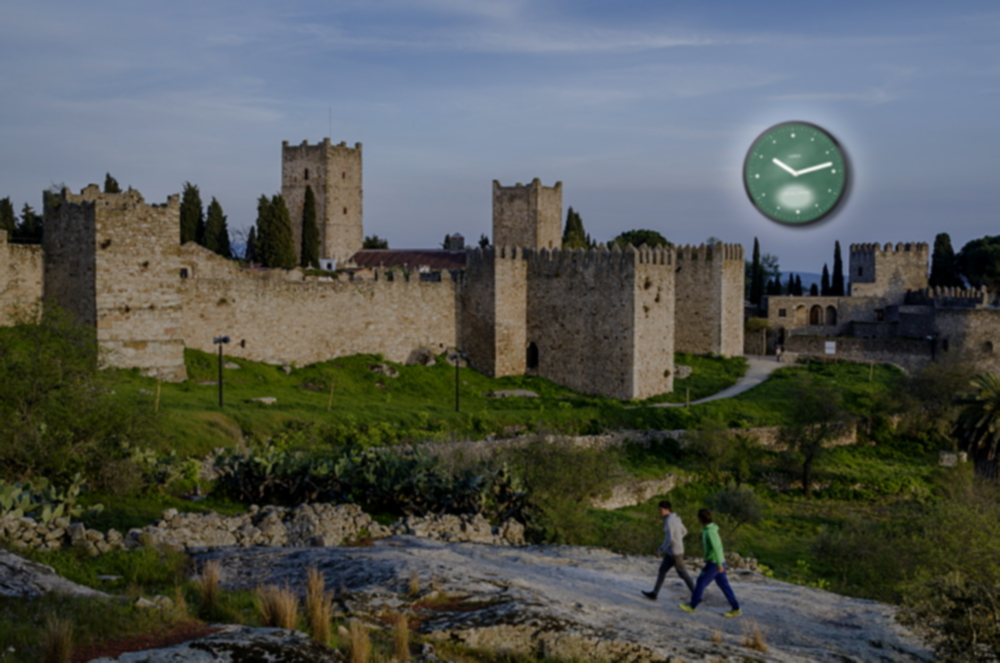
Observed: {"hour": 10, "minute": 13}
